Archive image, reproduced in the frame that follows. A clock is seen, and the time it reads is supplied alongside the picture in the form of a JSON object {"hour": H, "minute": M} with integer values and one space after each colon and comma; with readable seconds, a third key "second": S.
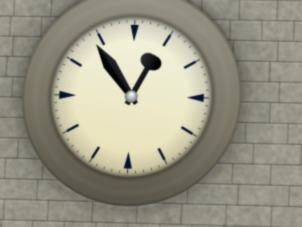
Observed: {"hour": 12, "minute": 54}
